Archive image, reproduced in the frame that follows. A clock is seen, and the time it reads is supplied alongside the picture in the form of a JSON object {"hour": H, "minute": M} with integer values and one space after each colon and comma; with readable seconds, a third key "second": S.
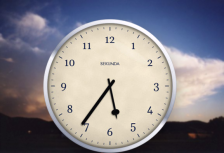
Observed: {"hour": 5, "minute": 36}
